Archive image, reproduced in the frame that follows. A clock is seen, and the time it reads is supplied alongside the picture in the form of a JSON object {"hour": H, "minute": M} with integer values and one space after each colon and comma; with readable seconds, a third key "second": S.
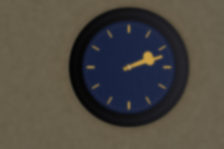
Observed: {"hour": 2, "minute": 12}
